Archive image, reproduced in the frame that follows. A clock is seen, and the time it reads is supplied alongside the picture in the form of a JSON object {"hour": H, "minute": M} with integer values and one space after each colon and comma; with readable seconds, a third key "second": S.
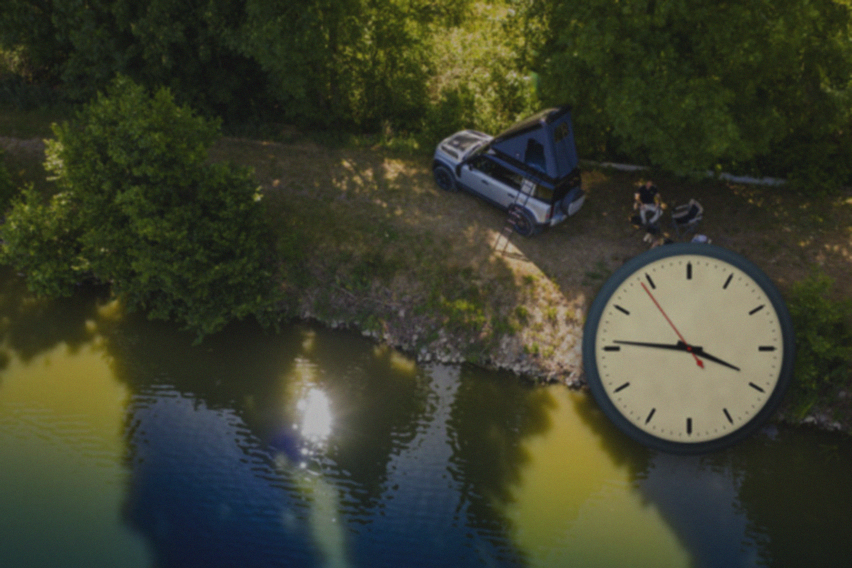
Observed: {"hour": 3, "minute": 45, "second": 54}
